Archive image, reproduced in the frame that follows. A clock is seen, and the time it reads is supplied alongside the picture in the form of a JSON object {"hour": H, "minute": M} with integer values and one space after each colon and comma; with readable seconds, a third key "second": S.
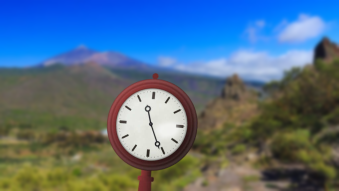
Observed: {"hour": 11, "minute": 26}
